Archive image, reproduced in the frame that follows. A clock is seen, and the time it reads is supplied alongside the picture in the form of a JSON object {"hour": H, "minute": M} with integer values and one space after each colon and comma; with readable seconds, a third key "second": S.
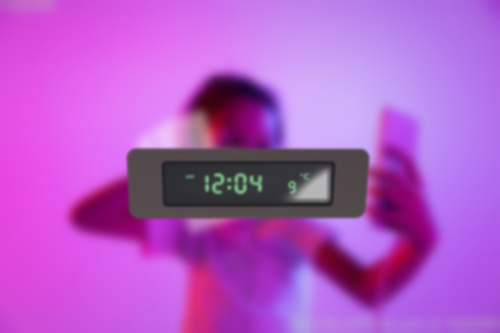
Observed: {"hour": 12, "minute": 4}
